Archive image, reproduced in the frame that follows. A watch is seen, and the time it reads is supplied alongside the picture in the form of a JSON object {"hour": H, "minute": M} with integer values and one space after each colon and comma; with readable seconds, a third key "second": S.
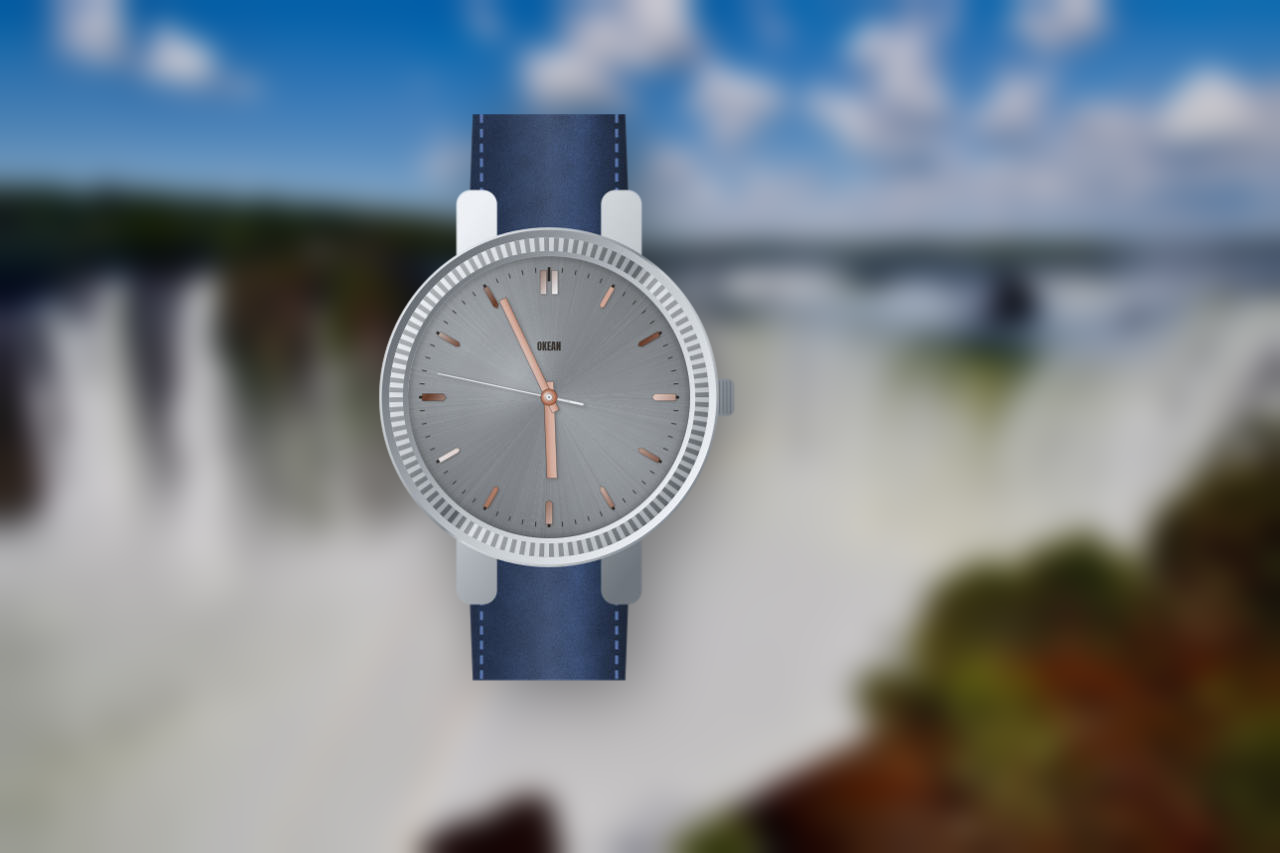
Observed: {"hour": 5, "minute": 55, "second": 47}
